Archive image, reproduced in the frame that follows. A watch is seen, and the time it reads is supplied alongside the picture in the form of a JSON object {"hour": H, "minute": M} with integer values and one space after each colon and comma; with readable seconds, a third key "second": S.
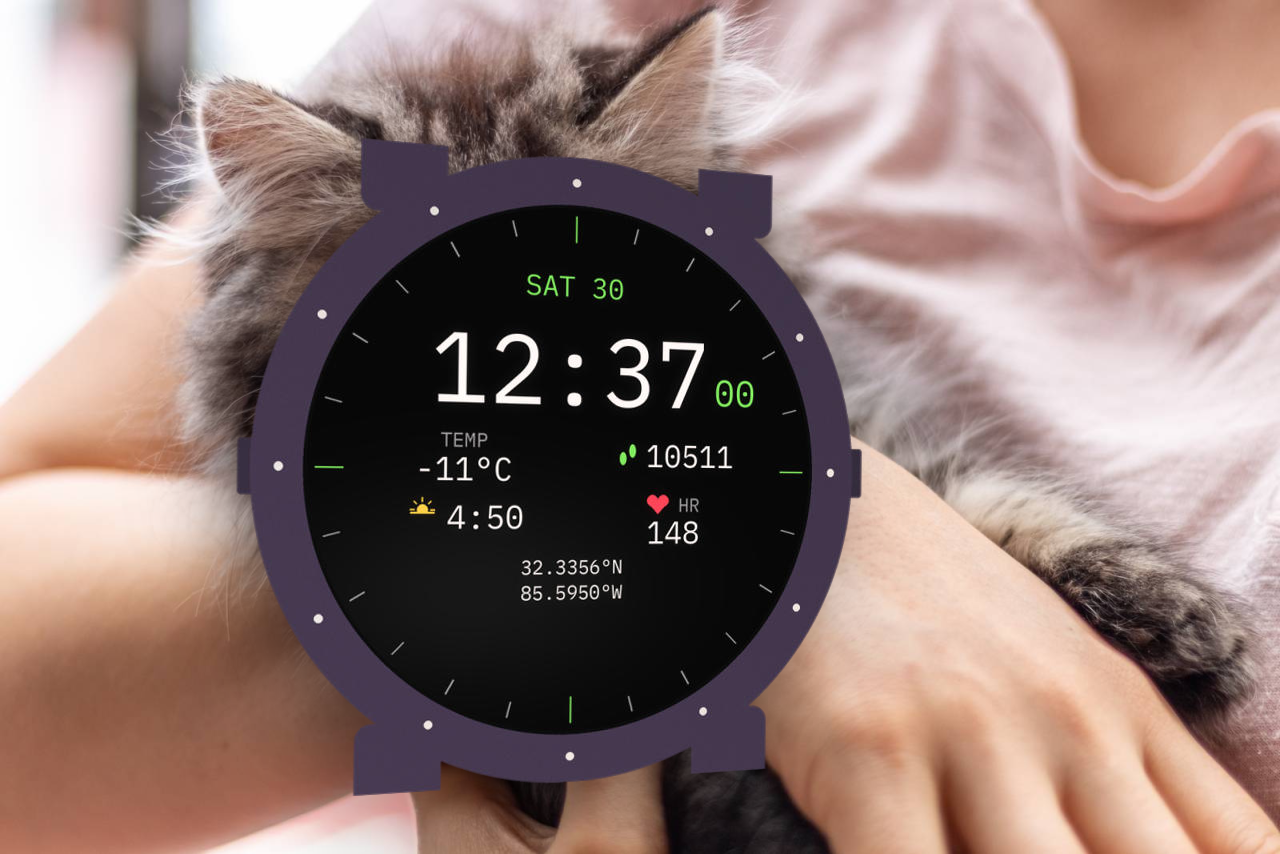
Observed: {"hour": 12, "minute": 37, "second": 0}
